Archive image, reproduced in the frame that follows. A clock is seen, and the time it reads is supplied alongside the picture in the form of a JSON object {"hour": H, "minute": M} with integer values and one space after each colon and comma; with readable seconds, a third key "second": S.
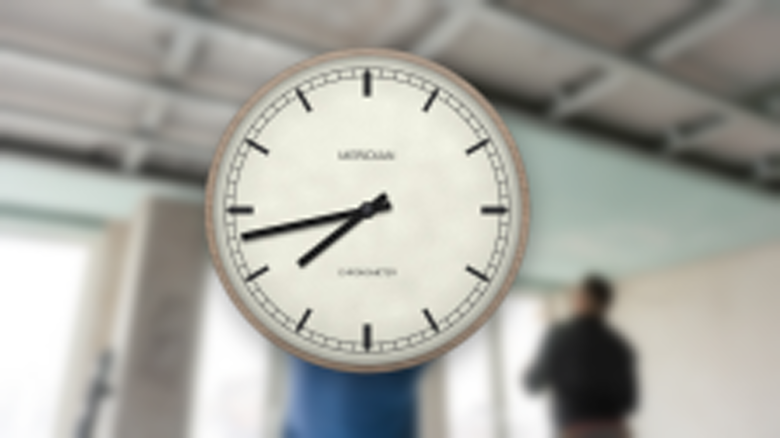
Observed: {"hour": 7, "minute": 43}
